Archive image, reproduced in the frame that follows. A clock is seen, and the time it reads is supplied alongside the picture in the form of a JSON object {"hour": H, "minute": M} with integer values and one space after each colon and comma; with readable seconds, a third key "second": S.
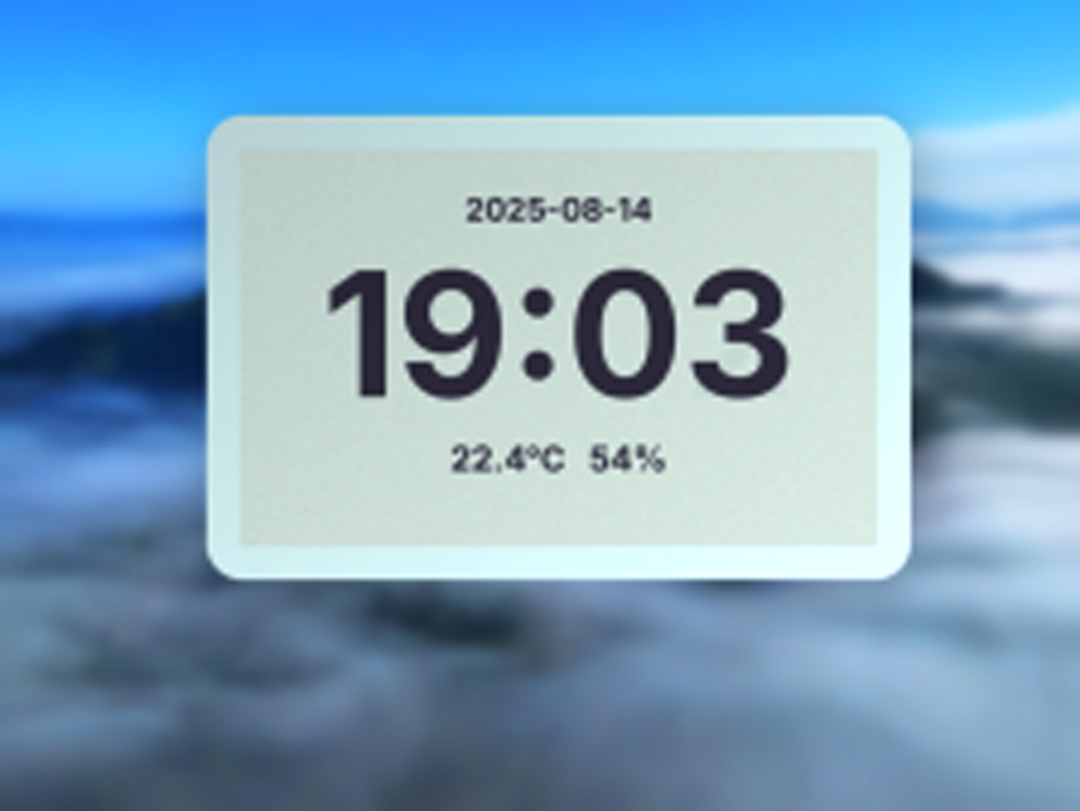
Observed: {"hour": 19, "minute": 3}
